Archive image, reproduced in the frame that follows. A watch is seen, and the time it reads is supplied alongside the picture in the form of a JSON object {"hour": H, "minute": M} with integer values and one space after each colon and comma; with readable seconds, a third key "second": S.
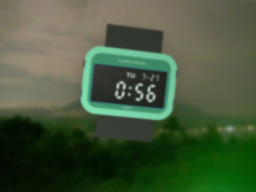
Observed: {"hour": 0, "minute": 56}
